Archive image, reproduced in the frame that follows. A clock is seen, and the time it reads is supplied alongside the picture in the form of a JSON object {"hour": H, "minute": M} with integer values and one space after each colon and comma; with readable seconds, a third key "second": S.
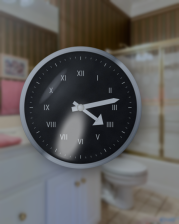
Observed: {"hour": 4, "minute": 13}
